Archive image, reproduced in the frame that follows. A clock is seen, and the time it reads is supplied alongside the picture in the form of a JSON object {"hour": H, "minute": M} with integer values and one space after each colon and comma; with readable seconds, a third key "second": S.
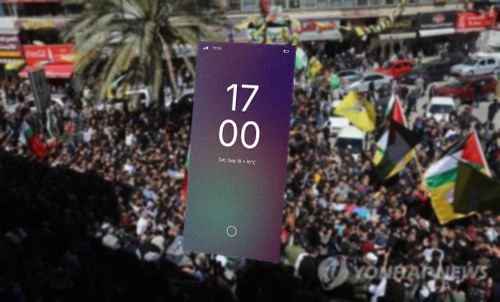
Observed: {"hour": 17, "minute": 0}
